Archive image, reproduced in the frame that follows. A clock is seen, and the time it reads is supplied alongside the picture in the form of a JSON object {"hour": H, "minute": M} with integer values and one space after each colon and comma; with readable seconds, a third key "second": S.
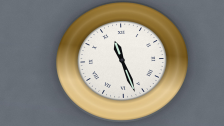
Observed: {"hour": 11, "minute": 27}
